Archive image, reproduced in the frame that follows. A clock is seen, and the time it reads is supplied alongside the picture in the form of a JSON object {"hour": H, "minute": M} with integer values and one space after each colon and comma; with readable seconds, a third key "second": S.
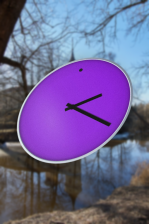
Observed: {"hour": 2, "minute": 20}
